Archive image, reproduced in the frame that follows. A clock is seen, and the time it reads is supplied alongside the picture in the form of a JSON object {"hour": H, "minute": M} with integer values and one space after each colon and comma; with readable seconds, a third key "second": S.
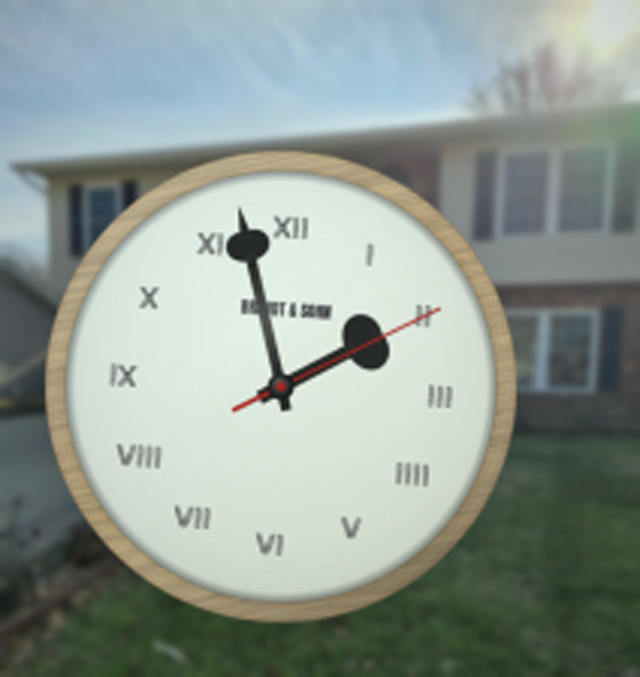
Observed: {"hour": 1, "minute": 57, "second": 10}
